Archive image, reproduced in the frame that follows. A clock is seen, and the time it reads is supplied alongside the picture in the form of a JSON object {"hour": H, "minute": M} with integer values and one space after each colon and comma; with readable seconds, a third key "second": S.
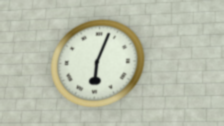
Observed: {"hour": 6, "minute": 3}
